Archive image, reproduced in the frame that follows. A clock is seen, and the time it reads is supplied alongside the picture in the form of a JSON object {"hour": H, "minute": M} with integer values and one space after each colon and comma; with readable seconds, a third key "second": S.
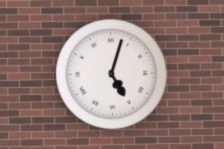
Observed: {"hour": 5, "minute": 3}
